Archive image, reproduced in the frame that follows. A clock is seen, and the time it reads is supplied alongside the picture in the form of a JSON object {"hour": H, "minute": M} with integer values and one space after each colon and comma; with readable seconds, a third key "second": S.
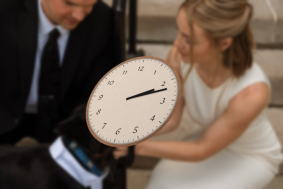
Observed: {"hour": 2, "minute": 12}
